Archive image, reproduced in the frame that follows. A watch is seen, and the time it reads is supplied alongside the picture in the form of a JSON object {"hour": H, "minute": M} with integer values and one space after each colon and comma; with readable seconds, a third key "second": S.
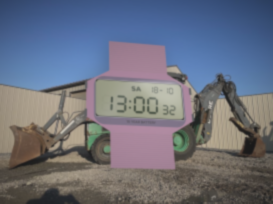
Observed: {"hour": 13, "minute": 0, "second": 32}
